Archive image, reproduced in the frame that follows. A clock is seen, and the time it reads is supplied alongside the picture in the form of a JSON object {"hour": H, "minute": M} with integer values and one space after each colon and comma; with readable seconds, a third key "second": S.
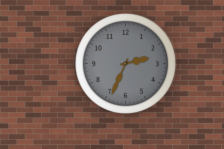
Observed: {"hour": 2, "minute": 34}
